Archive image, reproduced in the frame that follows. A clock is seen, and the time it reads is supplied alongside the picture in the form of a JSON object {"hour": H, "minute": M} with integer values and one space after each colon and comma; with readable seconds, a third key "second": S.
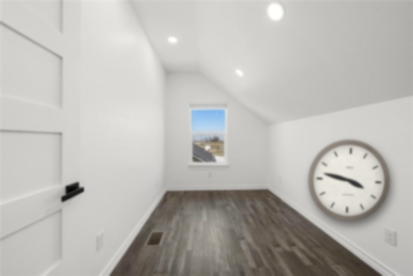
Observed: {"hour": 3, "minute": 47}
